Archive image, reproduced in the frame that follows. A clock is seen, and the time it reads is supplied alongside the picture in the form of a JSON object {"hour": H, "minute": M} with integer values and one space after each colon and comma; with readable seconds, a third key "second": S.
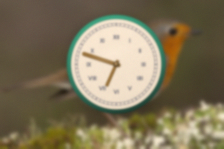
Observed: {"hour": 6, "minute": 48}
